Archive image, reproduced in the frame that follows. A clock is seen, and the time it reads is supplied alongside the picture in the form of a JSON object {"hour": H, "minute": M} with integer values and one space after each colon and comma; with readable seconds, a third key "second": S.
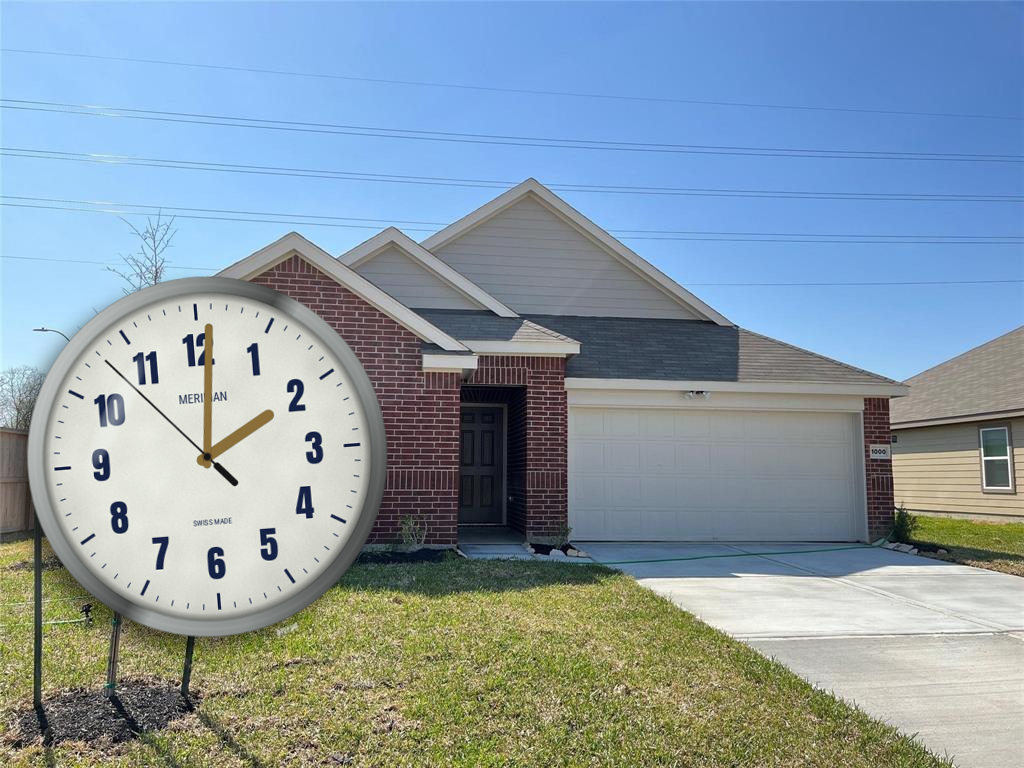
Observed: {"hour": 2, "minute": 0, "second": 53}
